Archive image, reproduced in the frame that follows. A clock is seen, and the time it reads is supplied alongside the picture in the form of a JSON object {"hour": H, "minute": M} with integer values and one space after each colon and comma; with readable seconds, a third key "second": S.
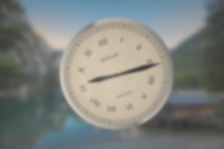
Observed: {"hour": 9, "minute": 16}
